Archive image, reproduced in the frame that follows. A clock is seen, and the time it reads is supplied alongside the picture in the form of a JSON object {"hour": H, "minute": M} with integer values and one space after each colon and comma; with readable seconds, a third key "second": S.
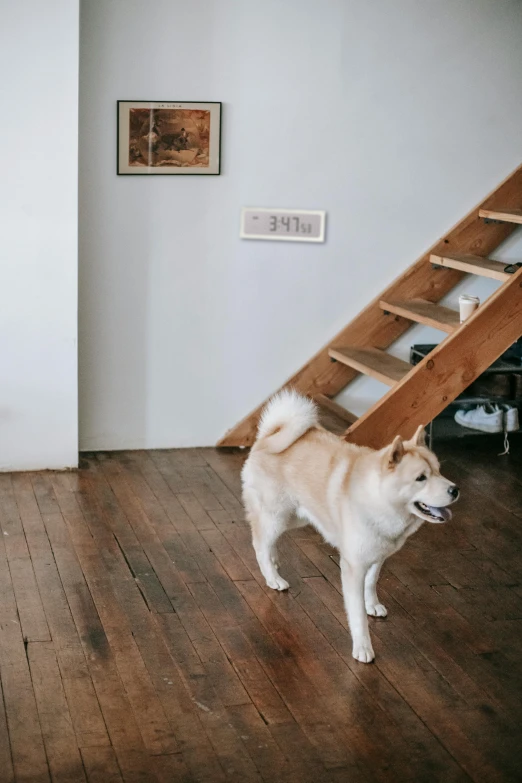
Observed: {"hour": 3, "minute": 47}
